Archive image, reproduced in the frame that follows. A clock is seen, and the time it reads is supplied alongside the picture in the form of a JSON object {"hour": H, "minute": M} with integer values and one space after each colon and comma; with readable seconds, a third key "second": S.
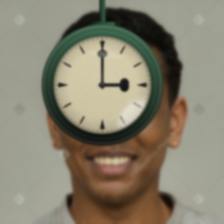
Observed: {"hour": 3, "minute": 0}
